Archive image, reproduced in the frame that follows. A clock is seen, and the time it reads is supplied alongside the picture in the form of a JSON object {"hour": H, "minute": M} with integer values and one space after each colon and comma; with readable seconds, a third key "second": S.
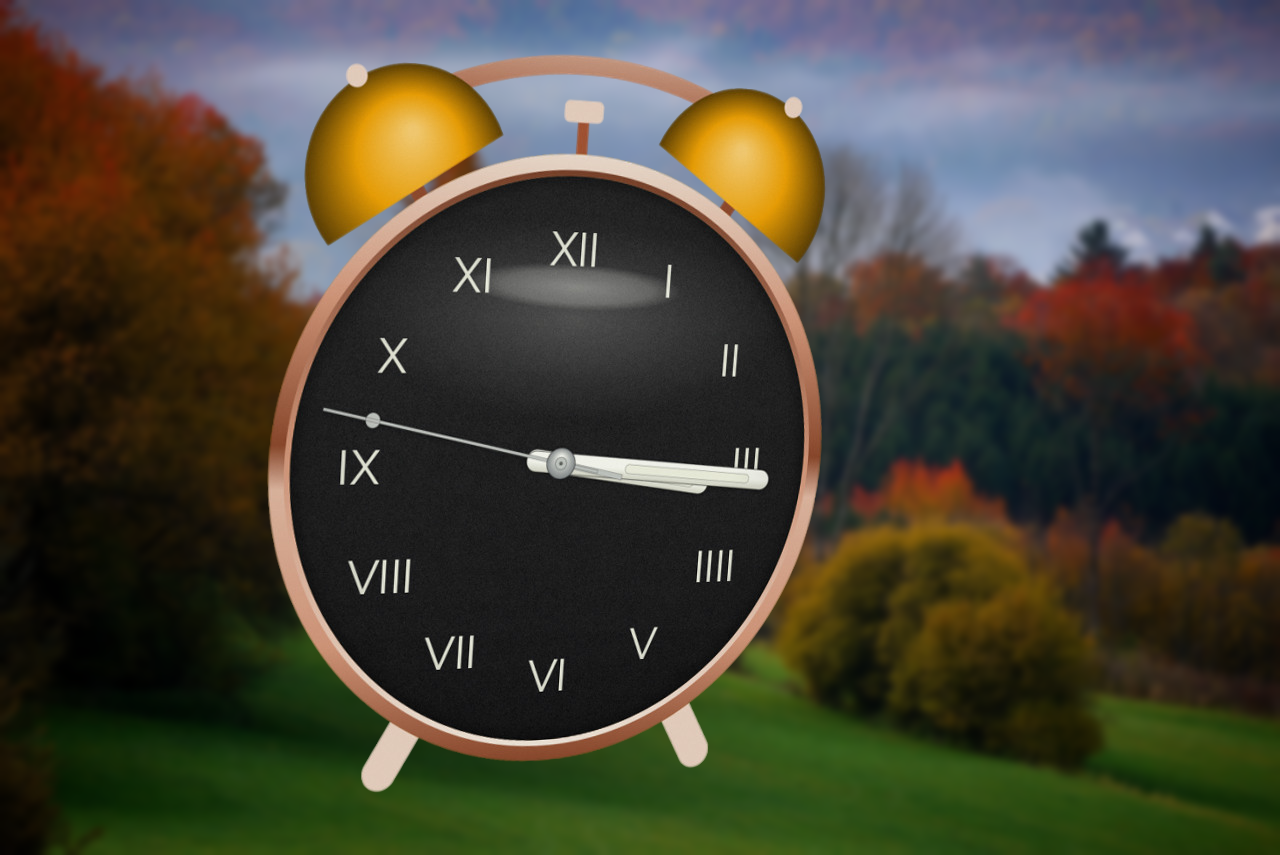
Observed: {"hour": 3, "minute": 15, "second": 47}
